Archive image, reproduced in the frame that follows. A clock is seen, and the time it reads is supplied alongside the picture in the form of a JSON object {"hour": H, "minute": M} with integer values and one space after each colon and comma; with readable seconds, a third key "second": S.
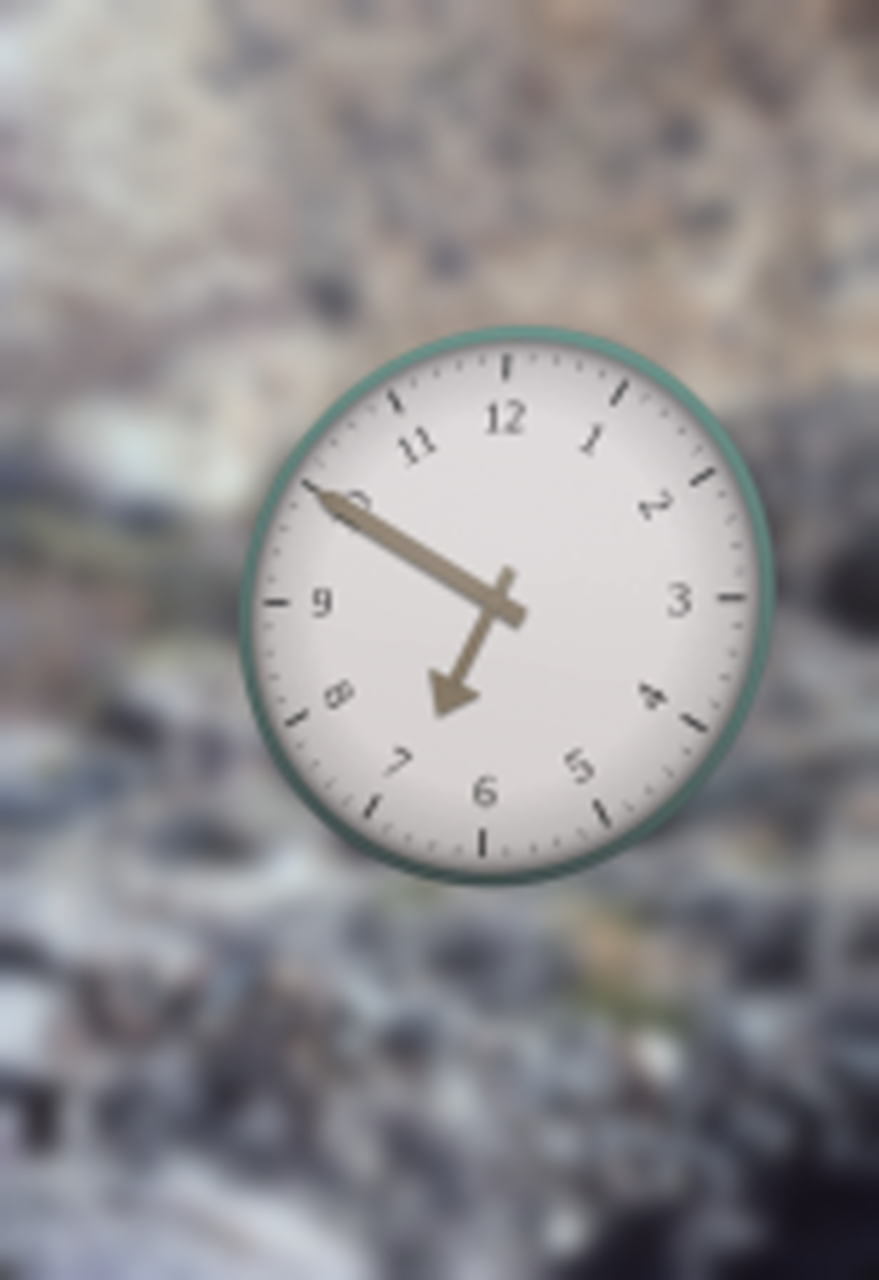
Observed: {"hour": 6, "minute": 50}
